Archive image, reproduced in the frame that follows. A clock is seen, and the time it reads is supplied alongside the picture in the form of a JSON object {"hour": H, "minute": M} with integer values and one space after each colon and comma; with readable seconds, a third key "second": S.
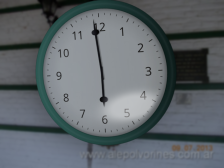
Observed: {"hour": 5, "minute": 59}
